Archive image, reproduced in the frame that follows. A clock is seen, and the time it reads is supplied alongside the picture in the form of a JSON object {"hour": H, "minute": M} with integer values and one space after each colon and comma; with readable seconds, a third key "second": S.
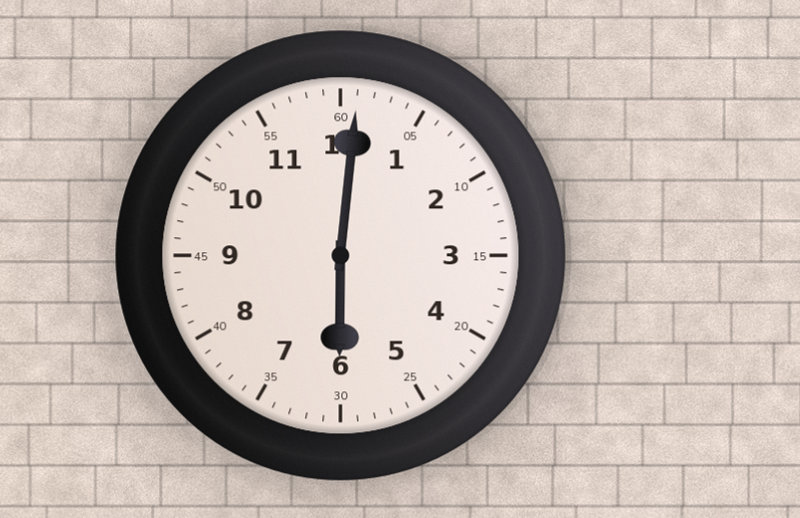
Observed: {"hour": 6, "minute": 1}
